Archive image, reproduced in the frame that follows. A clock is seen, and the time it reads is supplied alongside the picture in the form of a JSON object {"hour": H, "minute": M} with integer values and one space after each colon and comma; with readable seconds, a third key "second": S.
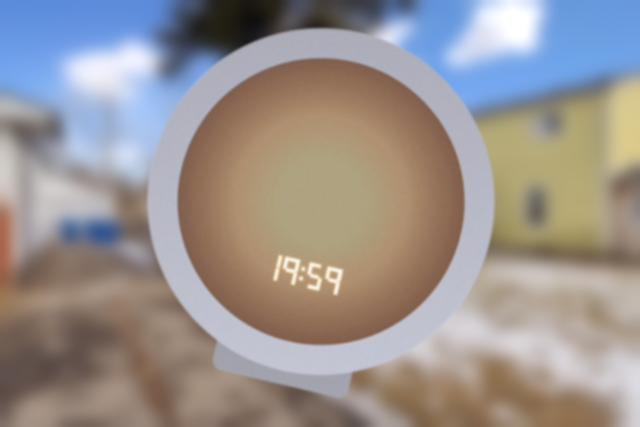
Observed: {"hour": 19, "minute": 59}
